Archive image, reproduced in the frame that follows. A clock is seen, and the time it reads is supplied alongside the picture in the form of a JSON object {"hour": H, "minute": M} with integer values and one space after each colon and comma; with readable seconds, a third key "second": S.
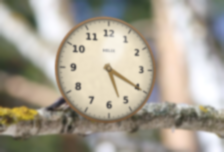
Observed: {"hour": 5, "minute": 20}
